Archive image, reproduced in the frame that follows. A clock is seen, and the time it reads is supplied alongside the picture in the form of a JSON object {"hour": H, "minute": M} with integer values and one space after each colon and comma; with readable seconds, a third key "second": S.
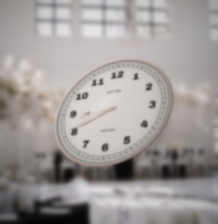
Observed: {"hour": 8, "minute": 41}
